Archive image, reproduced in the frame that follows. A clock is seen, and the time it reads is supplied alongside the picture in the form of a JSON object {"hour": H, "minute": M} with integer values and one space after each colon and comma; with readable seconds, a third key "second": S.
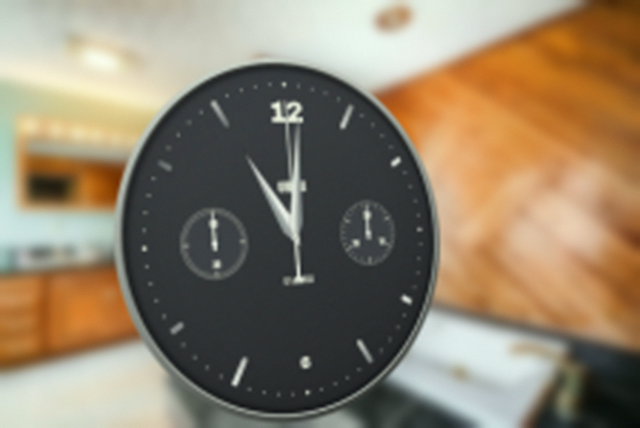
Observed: {"hour": 11, "minute": 1}
